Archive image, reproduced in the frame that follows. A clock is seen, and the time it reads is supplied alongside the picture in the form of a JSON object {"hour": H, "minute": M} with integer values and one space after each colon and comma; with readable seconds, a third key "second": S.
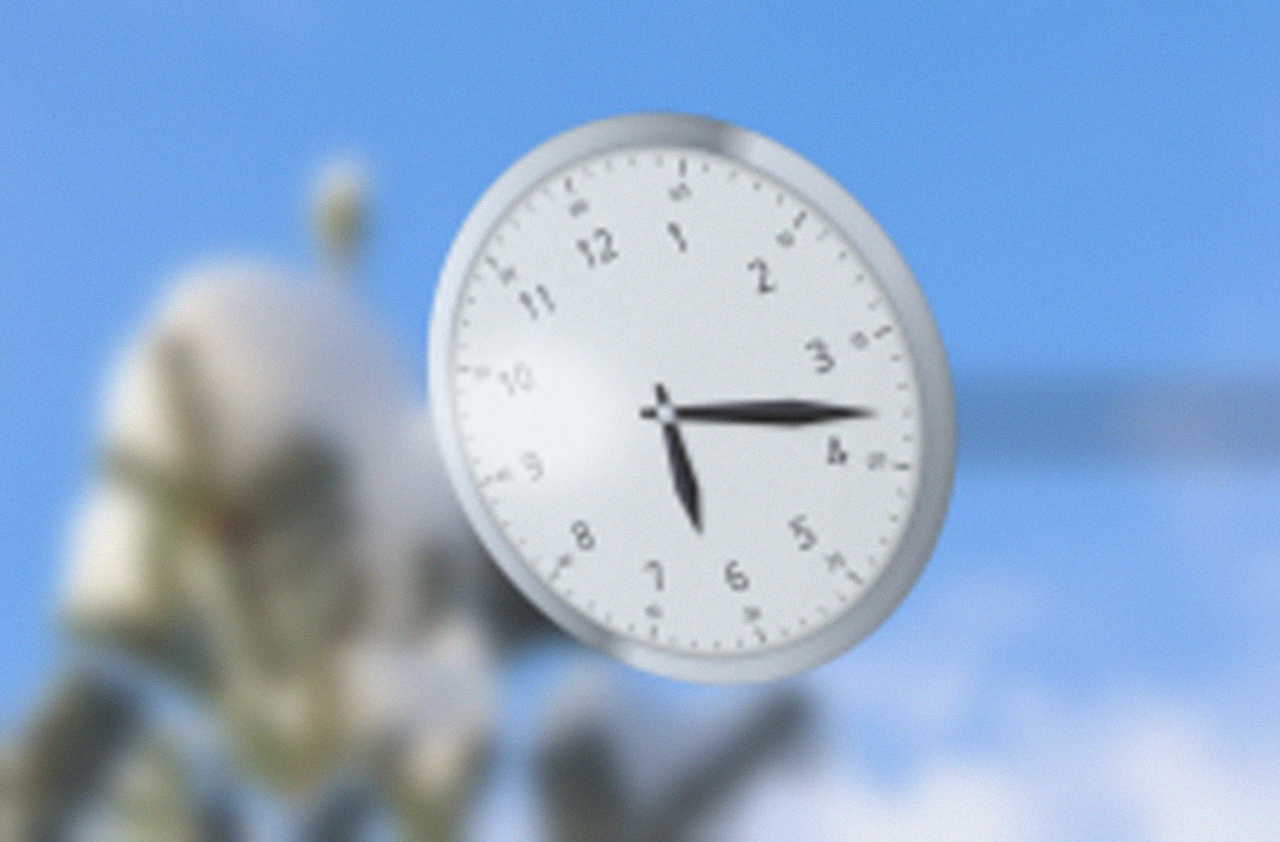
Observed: {"hour": 6, "minute": 18}
